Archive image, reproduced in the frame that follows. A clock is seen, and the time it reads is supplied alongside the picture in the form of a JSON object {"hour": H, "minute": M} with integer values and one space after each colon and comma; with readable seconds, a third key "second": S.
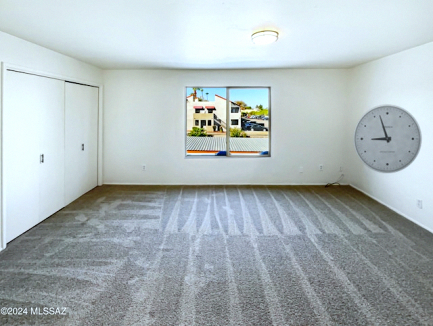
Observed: {"hour": 8, "minute": 57}
